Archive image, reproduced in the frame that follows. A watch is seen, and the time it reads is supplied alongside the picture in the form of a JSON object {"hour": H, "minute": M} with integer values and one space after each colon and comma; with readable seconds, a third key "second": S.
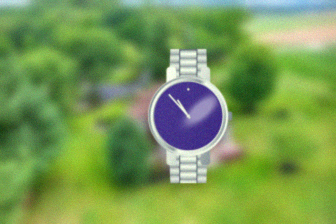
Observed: {"hour": 10, "minute": 53}
